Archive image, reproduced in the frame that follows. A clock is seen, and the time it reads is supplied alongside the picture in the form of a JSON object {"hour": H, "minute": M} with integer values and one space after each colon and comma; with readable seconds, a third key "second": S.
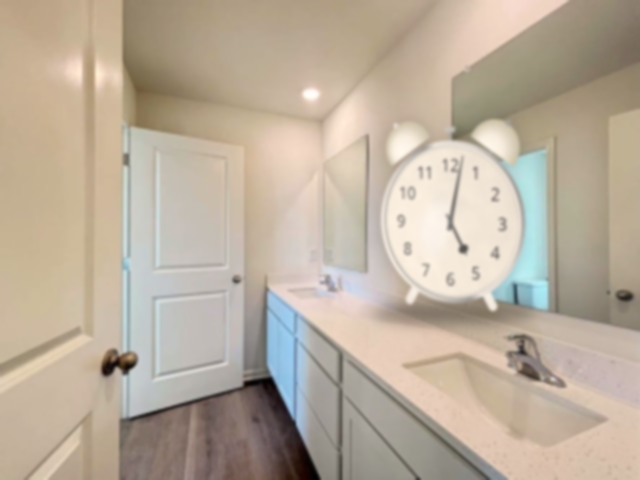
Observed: {"hour": 5, "minute": 2}
